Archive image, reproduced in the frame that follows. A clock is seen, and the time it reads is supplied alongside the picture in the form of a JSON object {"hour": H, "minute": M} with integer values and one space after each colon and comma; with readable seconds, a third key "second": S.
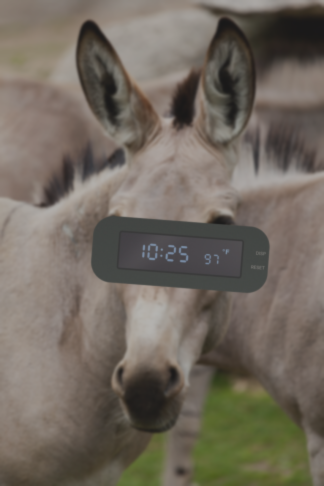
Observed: {"hour": 10, "minute": 25}
